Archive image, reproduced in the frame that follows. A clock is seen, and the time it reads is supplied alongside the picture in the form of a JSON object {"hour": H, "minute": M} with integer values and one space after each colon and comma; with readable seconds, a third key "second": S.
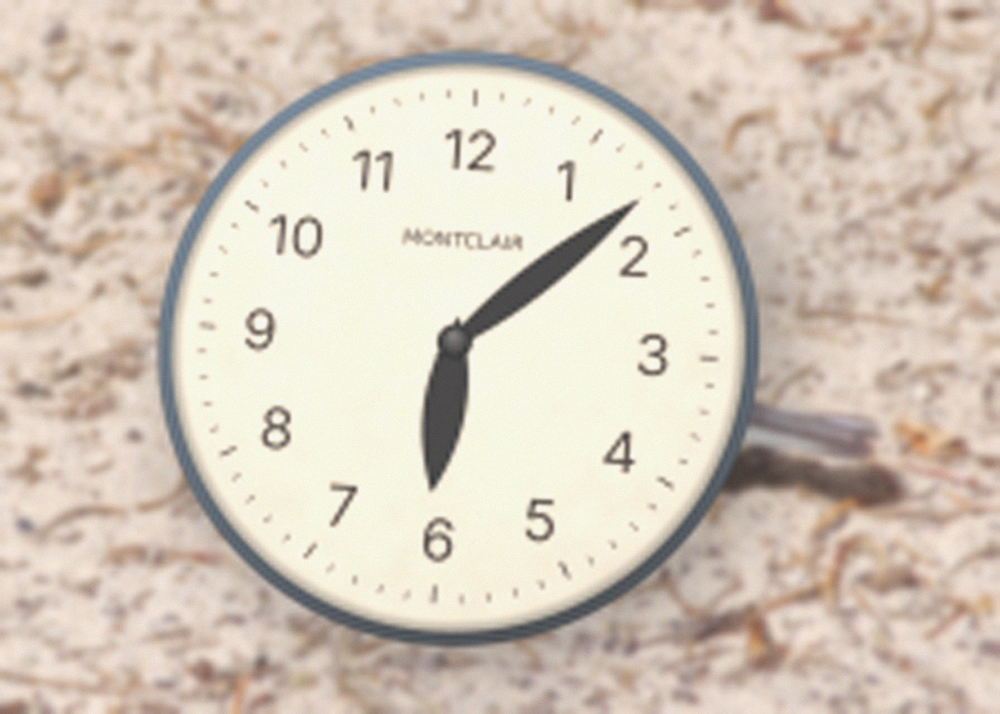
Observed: {"hour": 6, "minute": 8}
